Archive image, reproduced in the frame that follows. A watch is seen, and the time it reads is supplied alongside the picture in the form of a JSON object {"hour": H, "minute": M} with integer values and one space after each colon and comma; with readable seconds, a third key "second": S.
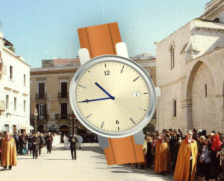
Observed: {"hour": 10, "minute": 45}
